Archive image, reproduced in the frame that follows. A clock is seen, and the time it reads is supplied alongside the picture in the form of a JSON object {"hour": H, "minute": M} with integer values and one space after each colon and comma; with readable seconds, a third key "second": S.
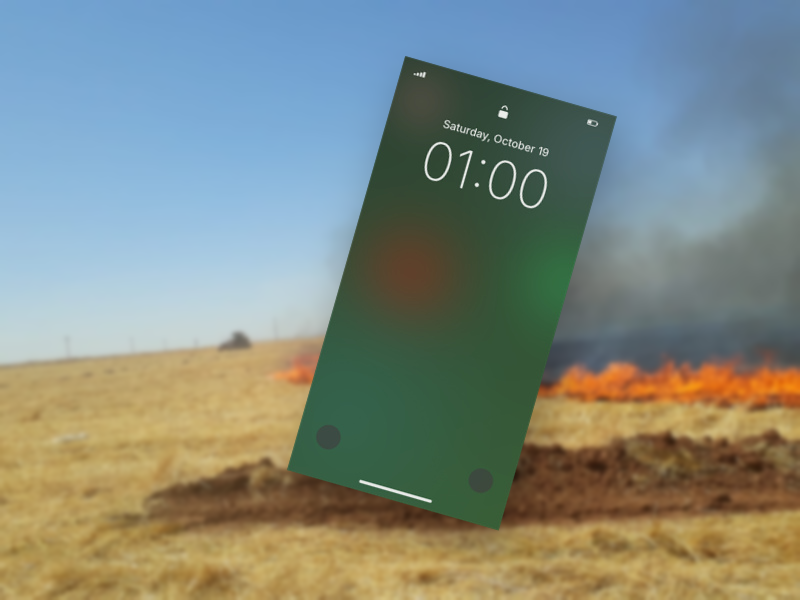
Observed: {"hour": 1, "minute": 0}
